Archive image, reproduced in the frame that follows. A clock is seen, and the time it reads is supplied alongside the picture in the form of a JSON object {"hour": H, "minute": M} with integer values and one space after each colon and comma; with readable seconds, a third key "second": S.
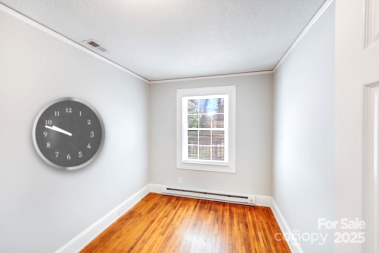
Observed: {"hour": 9, "minute": 48}
